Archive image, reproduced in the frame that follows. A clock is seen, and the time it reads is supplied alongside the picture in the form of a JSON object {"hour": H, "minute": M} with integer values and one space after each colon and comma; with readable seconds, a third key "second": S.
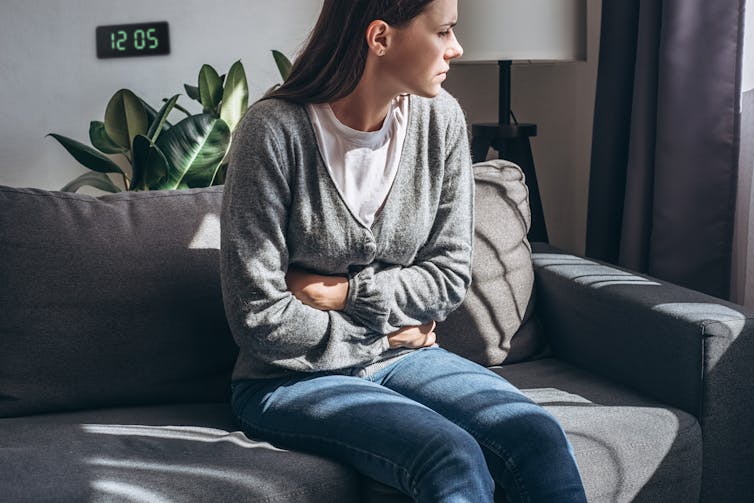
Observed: {"hour": 12, "minute": 5}
